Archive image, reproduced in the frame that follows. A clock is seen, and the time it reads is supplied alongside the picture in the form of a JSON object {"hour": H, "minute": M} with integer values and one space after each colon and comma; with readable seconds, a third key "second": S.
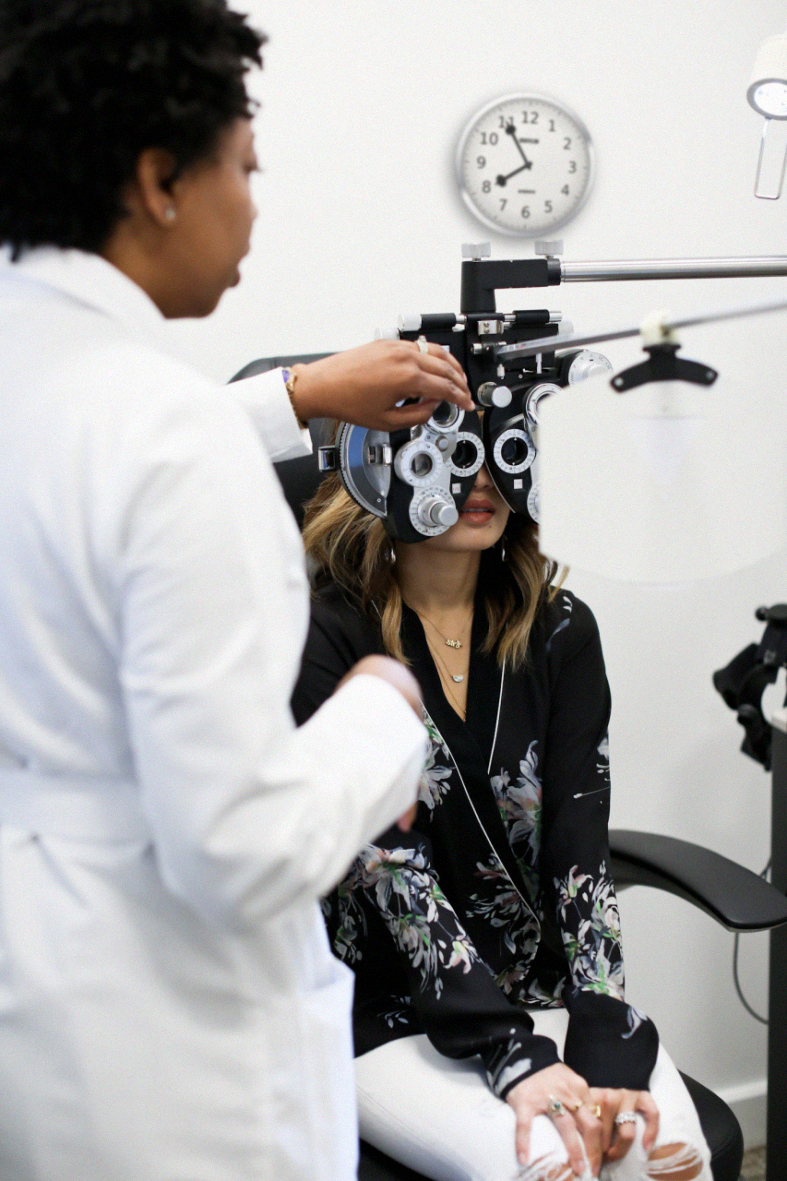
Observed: {"hour": 7, "minute": 55}
